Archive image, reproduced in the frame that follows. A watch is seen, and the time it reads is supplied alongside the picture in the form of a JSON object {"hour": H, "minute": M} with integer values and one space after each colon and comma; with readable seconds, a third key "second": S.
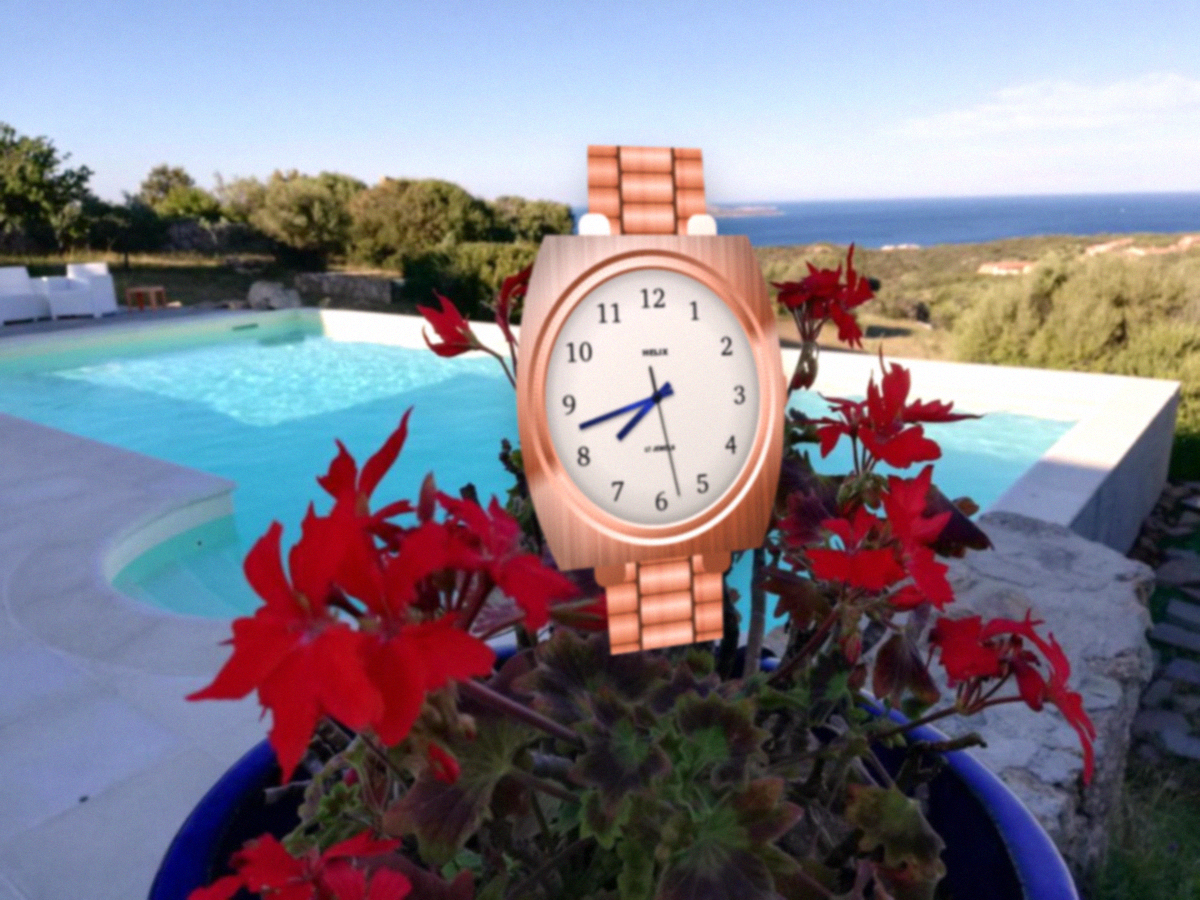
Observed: {"hour": 7, "minute": 42, "second": 28}
